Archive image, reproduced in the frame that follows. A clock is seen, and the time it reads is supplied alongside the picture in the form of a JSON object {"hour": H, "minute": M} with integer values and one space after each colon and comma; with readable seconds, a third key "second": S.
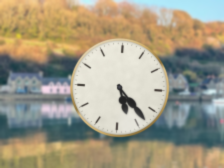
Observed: {"hour": 5, "minute": 23}
